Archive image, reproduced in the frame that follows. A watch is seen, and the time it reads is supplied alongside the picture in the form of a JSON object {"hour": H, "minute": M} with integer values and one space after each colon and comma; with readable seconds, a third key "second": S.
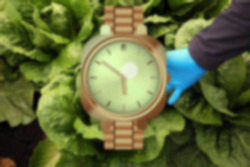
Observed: {"hour": 5, "minute": 51}
